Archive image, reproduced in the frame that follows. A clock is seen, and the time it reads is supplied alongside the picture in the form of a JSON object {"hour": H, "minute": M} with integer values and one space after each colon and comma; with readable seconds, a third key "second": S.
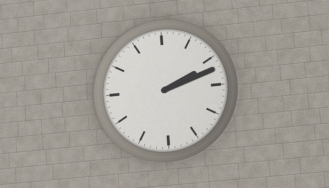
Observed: {"hour": 2, "minute": 12}
